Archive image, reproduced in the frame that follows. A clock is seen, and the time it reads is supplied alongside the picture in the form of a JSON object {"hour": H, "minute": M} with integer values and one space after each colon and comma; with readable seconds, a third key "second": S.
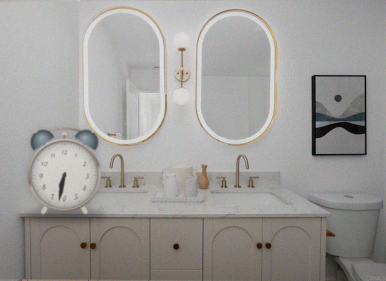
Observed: {"hour": 6, "minute": 32}
